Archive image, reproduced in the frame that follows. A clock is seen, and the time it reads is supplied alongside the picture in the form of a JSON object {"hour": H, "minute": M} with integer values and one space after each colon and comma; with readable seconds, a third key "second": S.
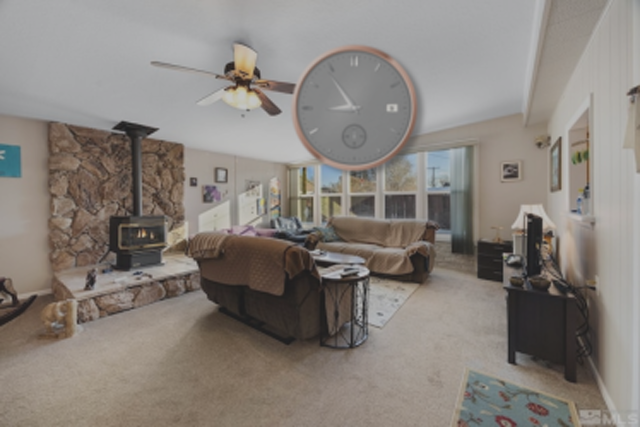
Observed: {"hour": 8, "minute": 54}
